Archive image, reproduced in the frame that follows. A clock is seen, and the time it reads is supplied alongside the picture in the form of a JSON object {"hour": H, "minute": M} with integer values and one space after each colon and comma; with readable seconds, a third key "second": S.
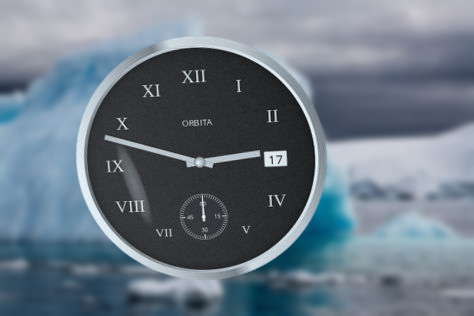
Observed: {"hour": 2, "minute": 48}
